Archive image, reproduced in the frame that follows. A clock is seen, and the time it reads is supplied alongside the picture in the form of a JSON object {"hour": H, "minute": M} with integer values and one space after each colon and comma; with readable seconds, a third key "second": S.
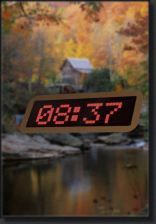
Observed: {"hour": 8, "minute": 37}
